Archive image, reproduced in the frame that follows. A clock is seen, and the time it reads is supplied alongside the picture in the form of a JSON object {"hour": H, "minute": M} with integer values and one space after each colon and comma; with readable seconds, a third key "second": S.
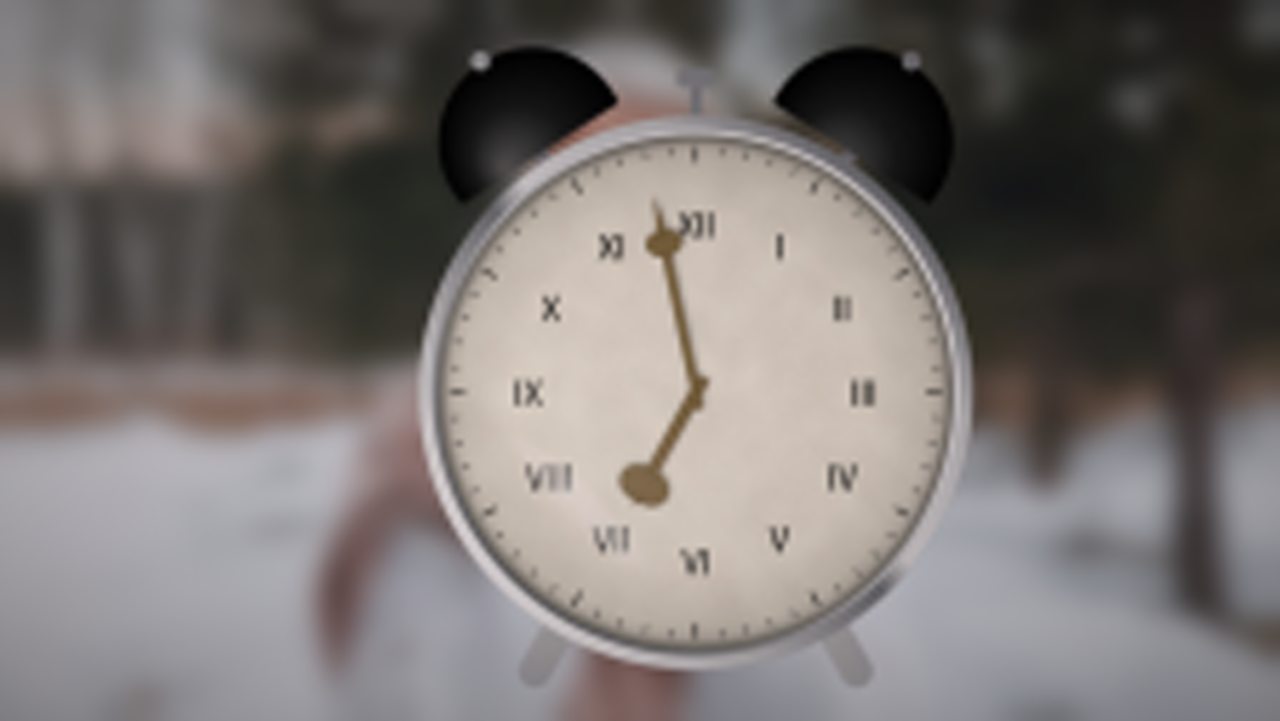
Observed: {"hour": 6, "minute": 58}
